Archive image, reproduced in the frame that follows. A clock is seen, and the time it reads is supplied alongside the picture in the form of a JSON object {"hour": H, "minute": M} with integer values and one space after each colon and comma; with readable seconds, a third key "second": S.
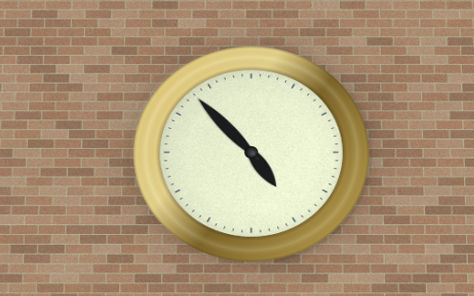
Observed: {"hour": 4, "minute": 53}
